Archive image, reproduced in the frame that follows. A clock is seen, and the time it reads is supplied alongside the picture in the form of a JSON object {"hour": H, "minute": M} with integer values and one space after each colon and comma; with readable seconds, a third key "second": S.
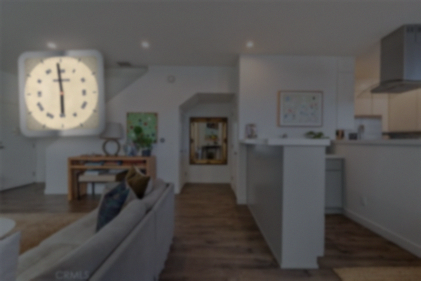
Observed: {"hour": 5, "minute": 59}
